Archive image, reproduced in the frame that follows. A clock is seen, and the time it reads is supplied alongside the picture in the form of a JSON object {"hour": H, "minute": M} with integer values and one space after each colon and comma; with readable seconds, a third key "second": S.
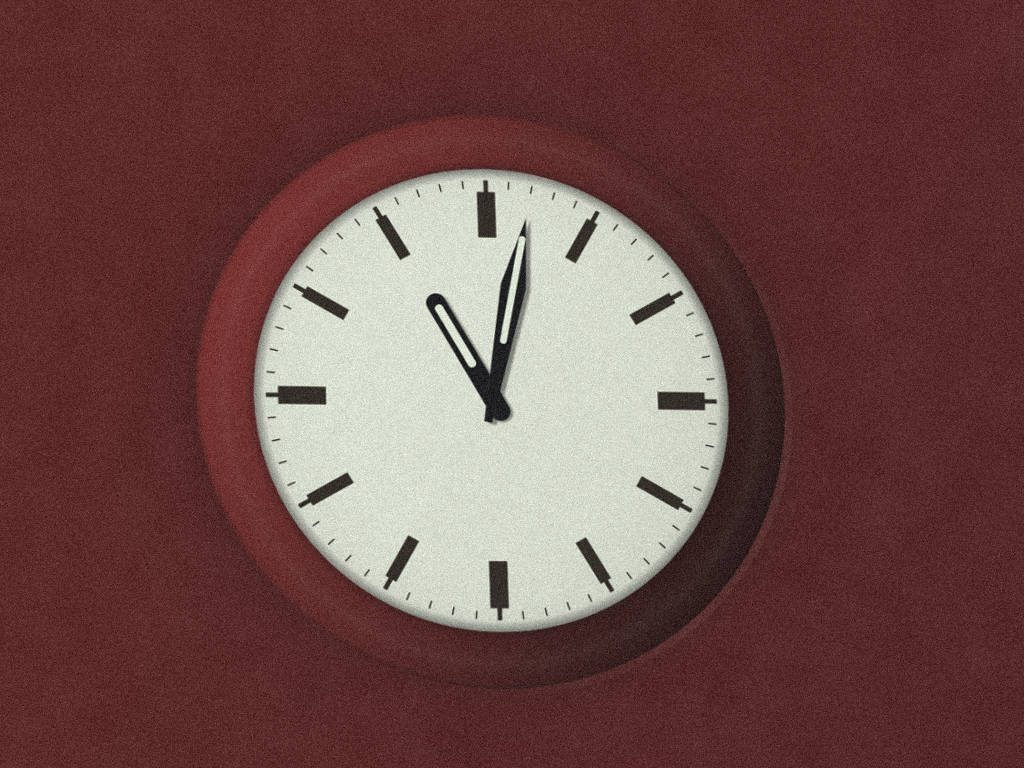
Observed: {"hour": 11, "minute": 2}
